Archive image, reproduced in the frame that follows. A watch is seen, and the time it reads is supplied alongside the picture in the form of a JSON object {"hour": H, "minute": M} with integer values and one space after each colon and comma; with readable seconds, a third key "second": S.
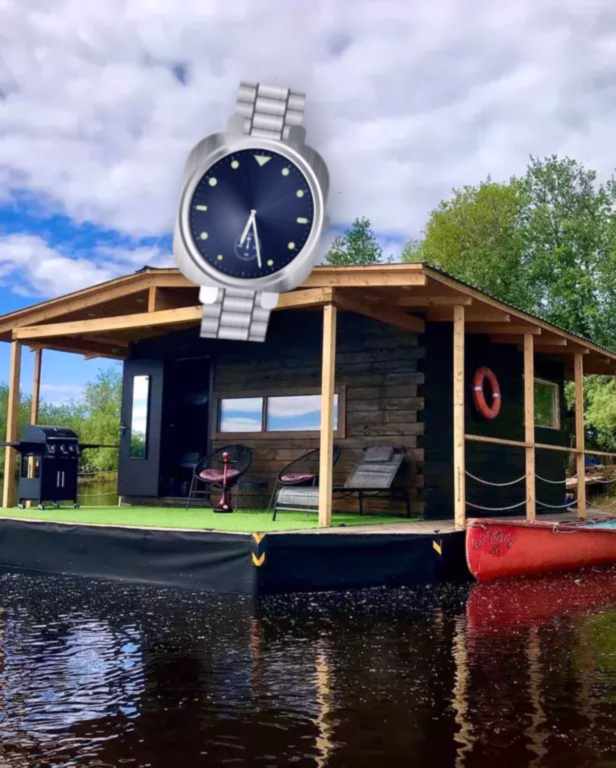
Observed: {"hour": 6, "minute": 27}
